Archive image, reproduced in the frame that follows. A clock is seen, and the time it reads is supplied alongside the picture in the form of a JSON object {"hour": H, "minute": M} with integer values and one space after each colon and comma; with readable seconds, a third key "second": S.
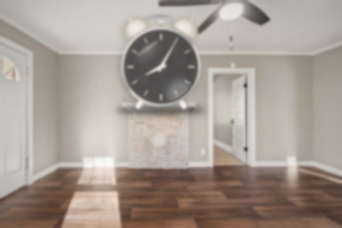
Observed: {"hour": 8, "minute": 5}
